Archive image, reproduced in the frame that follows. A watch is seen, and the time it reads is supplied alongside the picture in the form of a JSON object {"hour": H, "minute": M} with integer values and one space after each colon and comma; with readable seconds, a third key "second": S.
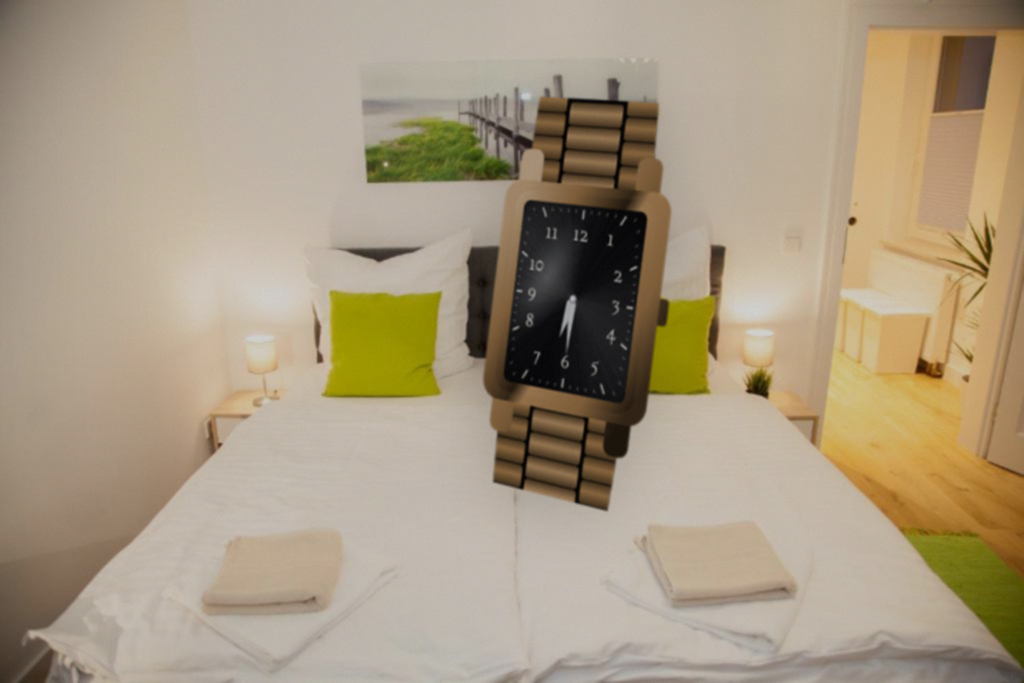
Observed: {"hour": 6, "minute": 30}
